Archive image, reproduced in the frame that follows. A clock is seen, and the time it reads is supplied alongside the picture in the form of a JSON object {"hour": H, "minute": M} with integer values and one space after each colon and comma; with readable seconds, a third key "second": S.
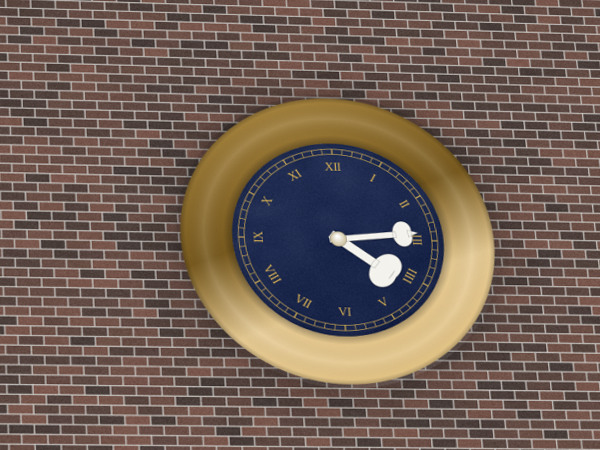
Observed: {"hour": 4, "minute": 14}
